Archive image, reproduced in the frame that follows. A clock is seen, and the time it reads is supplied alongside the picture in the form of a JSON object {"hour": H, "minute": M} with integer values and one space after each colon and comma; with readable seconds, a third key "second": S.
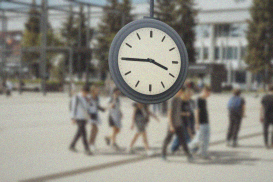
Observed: {"hour": 3, "minute": 45}
